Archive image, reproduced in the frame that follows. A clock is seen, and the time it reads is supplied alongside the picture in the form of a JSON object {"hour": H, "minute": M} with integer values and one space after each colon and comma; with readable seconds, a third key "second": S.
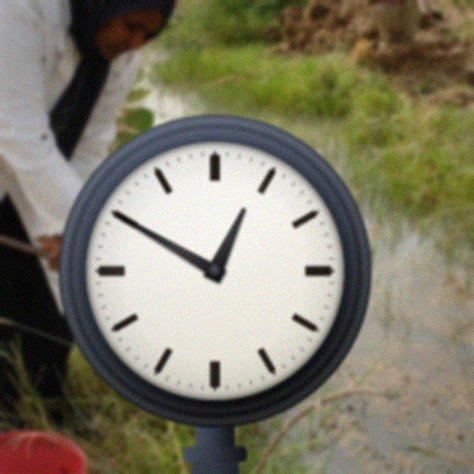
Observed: {"hour": 12, "minute": 50}
